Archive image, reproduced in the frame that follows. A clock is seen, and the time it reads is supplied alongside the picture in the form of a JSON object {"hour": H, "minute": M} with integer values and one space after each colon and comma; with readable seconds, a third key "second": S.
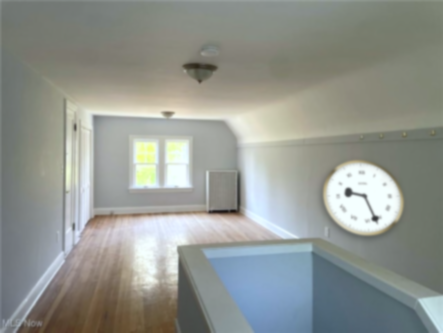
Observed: {"hour": 9, "minute": 27}
